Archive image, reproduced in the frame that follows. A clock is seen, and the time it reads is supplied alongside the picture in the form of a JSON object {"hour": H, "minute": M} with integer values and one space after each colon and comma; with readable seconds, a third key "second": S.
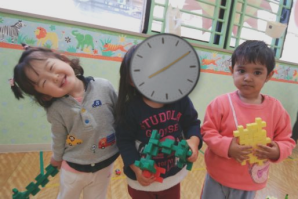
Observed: {"hour": 8, "minute": 10}
